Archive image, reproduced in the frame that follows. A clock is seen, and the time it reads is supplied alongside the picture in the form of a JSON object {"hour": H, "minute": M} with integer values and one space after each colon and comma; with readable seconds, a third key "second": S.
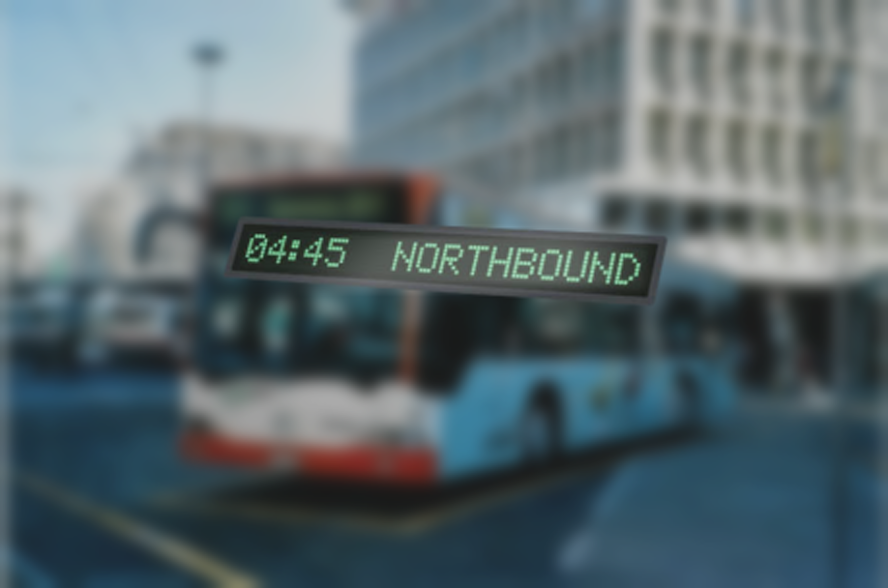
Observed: {"hour": 4, "minute": 45}
